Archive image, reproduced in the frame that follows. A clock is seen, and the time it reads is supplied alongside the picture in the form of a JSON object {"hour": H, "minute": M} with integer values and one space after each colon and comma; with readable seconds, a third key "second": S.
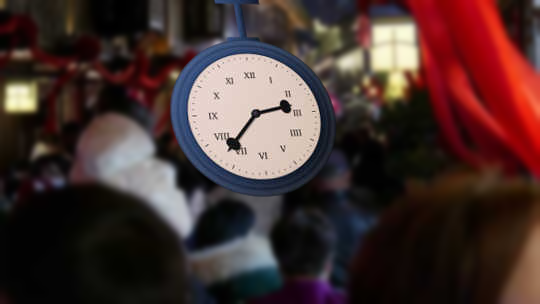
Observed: {"hour": 2, "minute": 37}
